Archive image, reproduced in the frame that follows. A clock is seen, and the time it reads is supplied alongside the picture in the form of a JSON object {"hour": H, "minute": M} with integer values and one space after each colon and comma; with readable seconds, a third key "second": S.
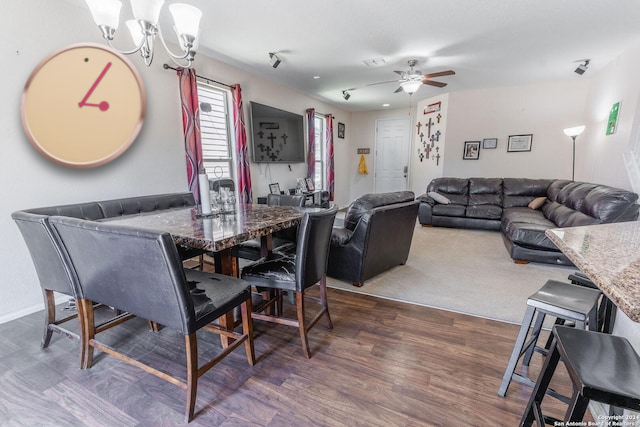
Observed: {"hour": 3, "minute": 5}
